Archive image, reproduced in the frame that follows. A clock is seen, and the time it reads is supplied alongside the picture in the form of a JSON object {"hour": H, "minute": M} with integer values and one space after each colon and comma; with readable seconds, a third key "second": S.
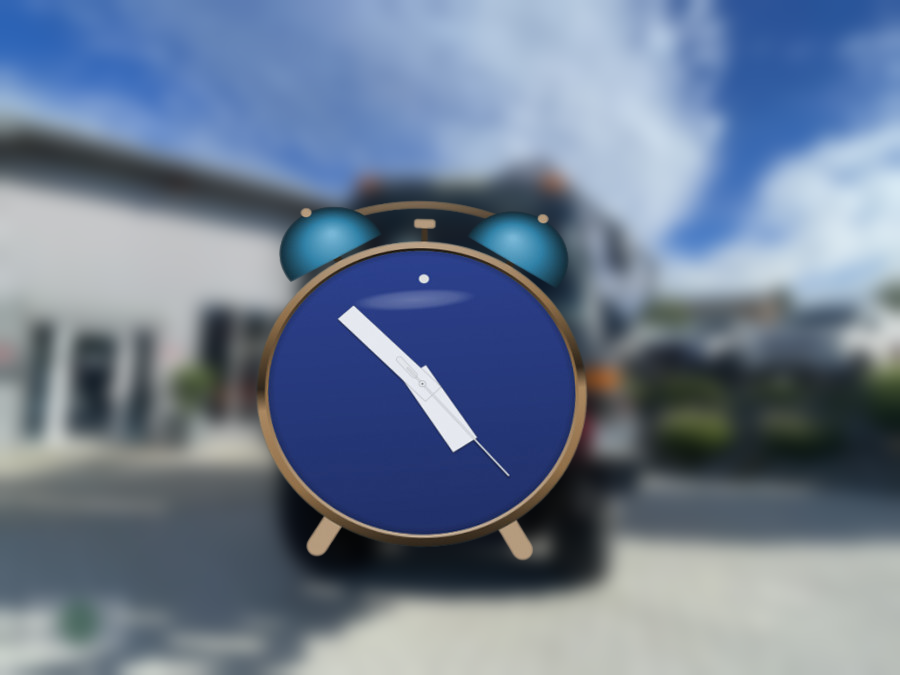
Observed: {"hour": 4, "minute": 52, "second": 23}
